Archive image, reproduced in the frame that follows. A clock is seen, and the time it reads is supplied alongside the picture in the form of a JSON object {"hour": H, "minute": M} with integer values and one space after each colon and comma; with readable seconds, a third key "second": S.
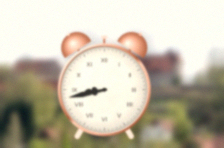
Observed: {"hour": 8, "minute": 43}
